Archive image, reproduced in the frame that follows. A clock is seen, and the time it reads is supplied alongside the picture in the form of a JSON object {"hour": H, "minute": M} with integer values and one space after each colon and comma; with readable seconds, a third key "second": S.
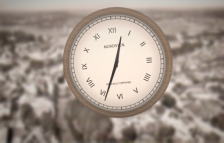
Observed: {"hour": 12, "minute": 34}
